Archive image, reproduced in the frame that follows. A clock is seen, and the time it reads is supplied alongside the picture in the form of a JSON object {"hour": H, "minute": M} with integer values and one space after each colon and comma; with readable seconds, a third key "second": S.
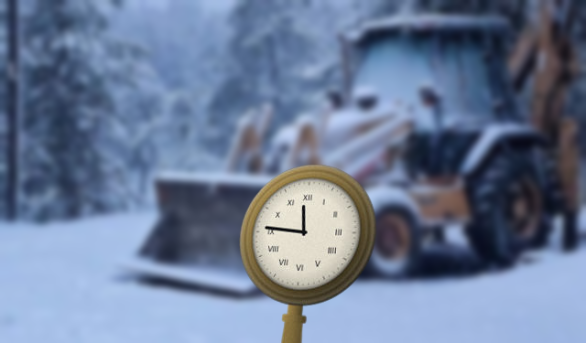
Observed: {"hour": 11, "minute": 46}
